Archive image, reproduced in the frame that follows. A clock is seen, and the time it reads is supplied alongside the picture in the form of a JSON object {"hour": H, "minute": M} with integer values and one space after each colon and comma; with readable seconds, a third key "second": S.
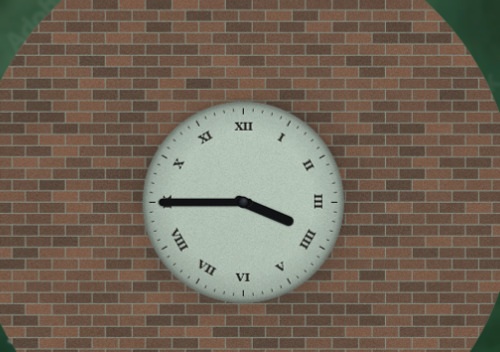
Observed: {"hour": 3, "minute": 45}
